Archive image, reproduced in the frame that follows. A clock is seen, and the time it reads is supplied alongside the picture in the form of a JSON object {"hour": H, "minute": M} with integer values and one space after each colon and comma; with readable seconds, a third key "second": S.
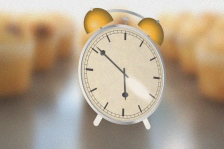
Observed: {"hour": 5, "minute": 51}
